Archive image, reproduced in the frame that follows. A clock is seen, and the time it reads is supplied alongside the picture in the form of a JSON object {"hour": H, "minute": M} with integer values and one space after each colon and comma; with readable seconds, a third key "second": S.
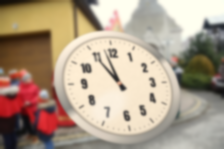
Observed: {"hour": 10, "minute": 58}
